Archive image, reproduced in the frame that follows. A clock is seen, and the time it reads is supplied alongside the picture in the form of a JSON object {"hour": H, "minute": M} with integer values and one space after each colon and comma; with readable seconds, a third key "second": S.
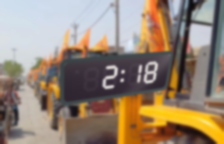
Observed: {"hour": 2, "minute": 18}
